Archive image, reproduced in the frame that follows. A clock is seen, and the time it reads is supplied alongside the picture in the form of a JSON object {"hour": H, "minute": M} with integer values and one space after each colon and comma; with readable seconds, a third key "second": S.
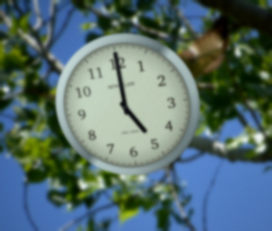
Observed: {"hour": 5, "minute": 0}
